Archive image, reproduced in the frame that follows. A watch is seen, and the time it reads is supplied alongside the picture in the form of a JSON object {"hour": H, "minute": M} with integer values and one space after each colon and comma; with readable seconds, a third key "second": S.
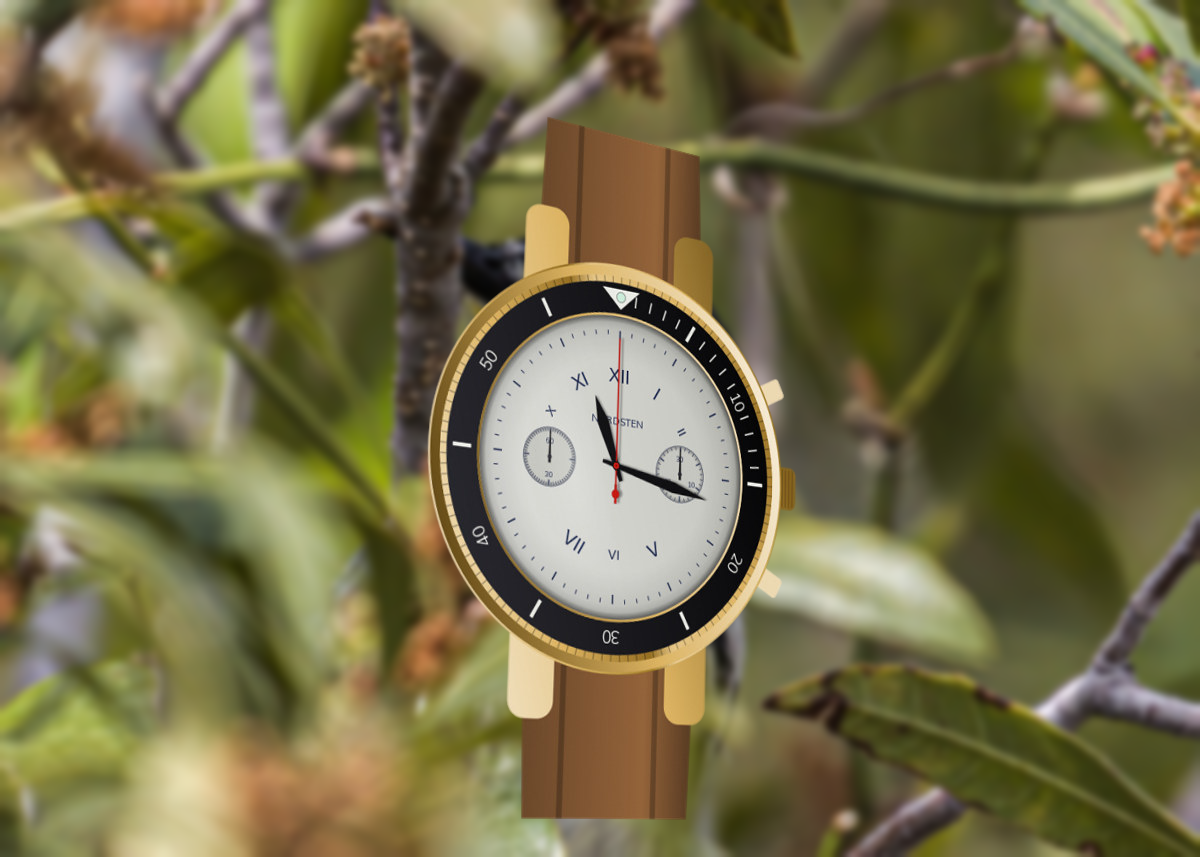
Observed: {"hour": 11, "minute": 17}
